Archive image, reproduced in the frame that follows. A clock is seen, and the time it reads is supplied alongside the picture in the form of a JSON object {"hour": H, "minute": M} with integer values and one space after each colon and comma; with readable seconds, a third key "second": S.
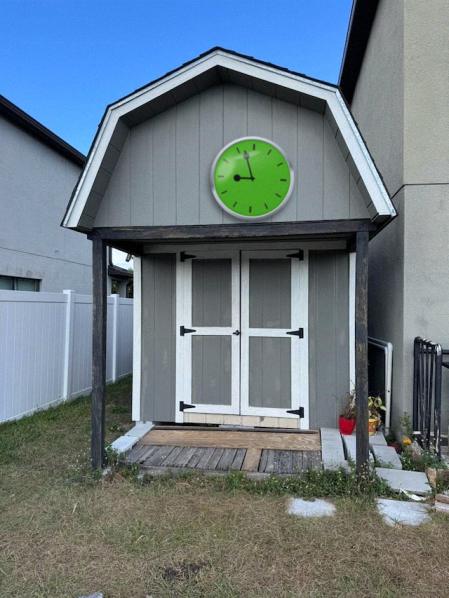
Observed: {"hour": 8, "minute": 57}
